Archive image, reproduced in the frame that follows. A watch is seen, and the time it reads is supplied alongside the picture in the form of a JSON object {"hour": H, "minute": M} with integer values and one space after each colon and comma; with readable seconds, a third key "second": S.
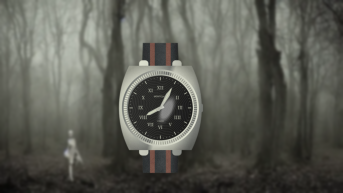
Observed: {"hour": 8, "minute": 5}
